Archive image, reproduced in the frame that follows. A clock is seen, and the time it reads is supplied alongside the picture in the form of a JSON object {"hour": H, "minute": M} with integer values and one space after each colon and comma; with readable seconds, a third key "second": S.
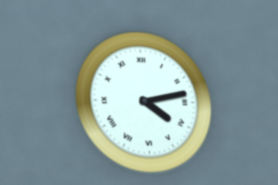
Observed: {"hour": 4, "minute": 13}
